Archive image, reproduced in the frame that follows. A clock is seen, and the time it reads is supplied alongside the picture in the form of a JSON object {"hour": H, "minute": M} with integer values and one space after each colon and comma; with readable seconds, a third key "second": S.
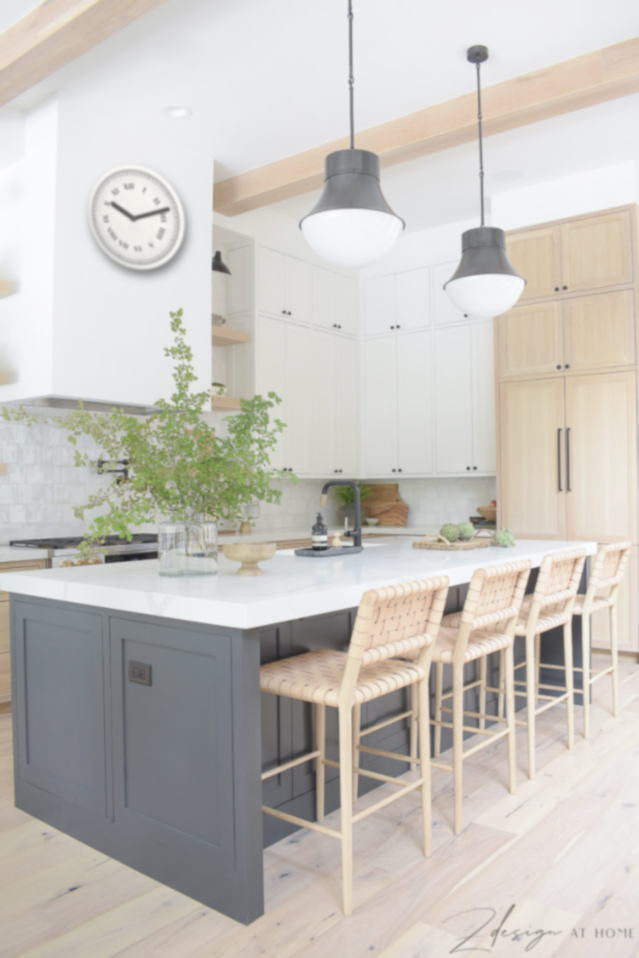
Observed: {"hour": 10, "minute": 13}
